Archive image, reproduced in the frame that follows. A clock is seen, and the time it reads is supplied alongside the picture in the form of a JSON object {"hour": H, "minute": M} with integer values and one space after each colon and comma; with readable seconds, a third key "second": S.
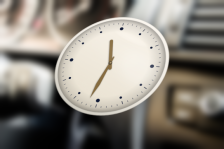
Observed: {"hour": 11, "minute": 32}
